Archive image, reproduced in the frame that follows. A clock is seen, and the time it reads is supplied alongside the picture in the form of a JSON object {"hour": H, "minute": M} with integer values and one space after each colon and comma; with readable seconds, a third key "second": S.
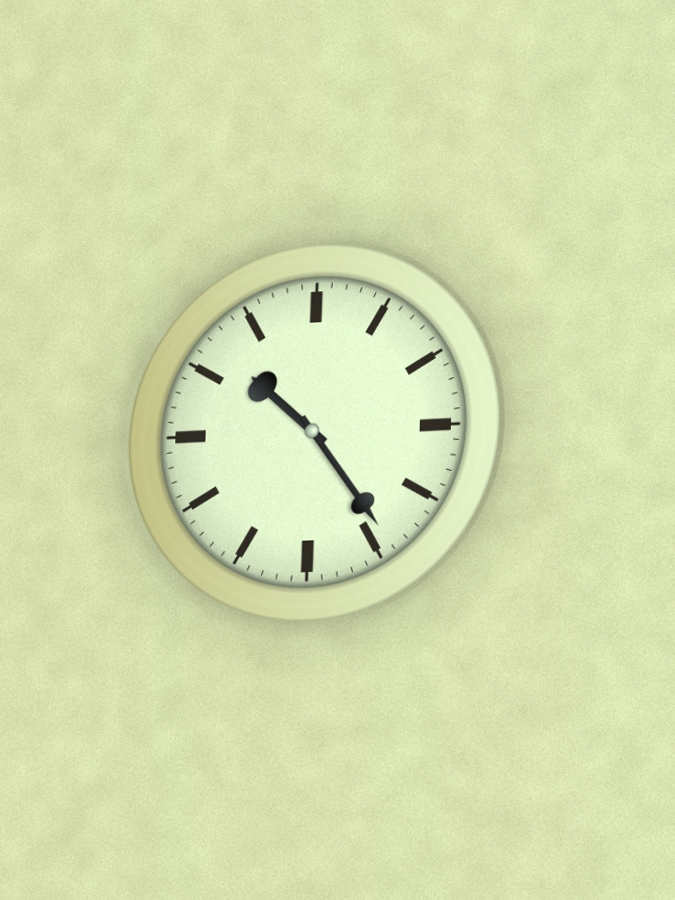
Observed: {"hour": 10, "minute": 24}
